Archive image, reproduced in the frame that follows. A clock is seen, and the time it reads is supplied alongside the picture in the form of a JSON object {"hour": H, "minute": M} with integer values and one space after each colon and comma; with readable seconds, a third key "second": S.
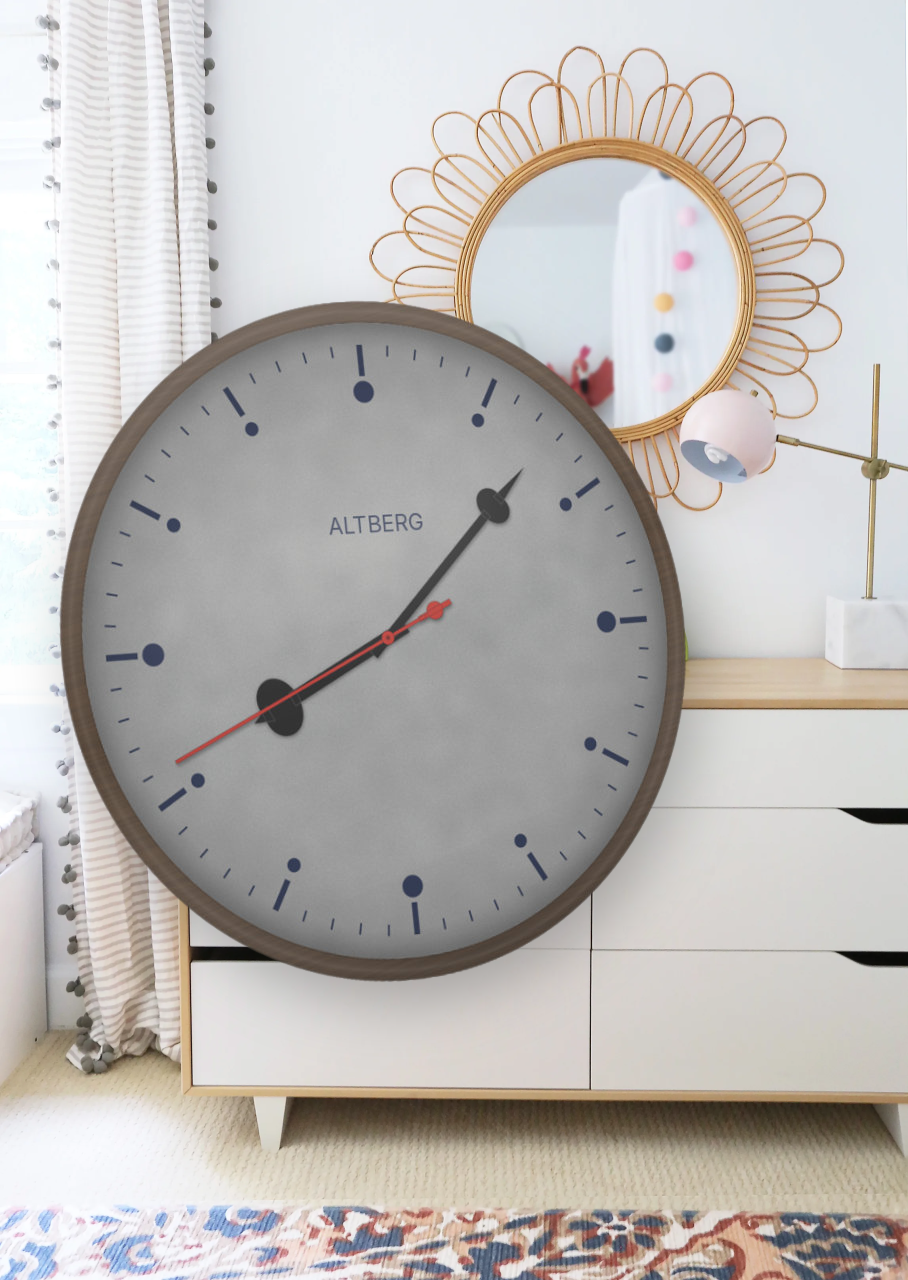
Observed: {"hour": 8, "minute": 7, "second": 41}
